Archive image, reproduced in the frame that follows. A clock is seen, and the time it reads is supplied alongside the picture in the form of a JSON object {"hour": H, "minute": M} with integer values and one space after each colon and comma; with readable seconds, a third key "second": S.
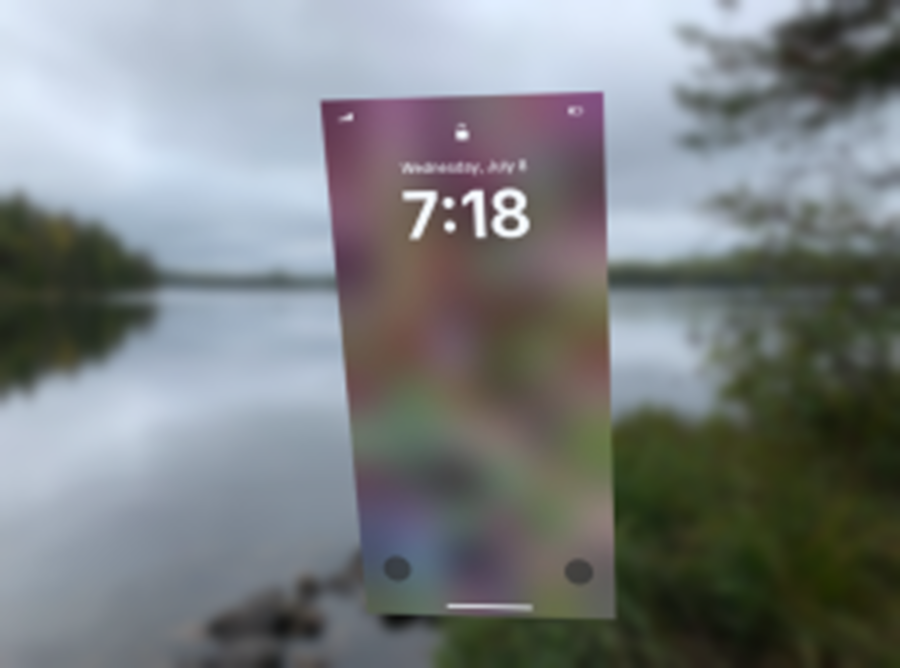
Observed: {"hour": 7, "minute": 18}
